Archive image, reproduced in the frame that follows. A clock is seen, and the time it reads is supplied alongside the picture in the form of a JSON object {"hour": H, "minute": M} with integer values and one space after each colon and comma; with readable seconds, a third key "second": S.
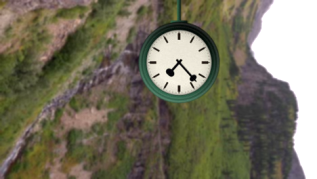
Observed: {"hour": 7, "minute": 23}
